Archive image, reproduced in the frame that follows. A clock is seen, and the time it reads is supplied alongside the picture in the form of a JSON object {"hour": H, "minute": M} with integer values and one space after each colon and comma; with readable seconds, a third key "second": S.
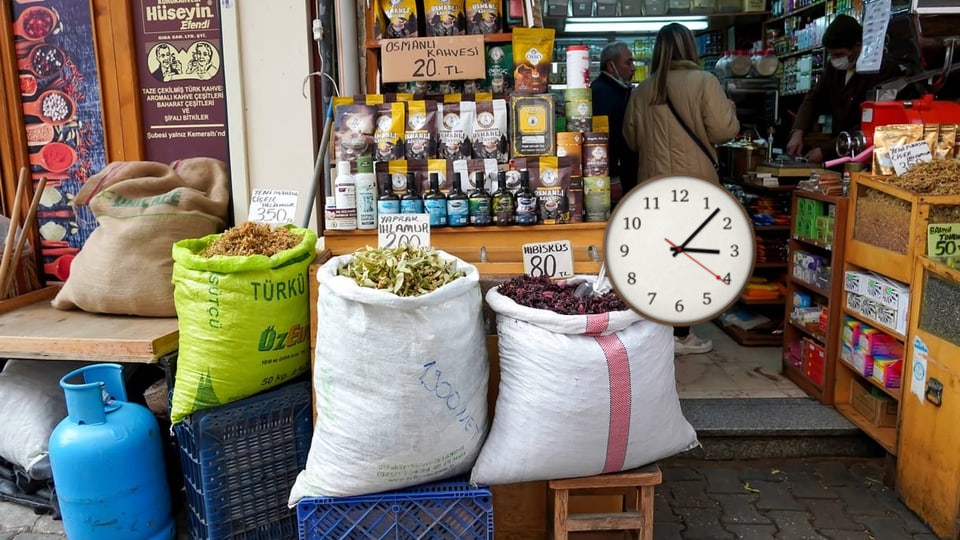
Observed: {"hour": 3, "minute": 7, "second": 21}
